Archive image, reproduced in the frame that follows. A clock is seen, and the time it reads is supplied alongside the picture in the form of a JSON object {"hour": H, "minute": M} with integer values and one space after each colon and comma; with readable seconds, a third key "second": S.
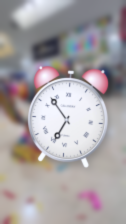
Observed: {"hour": 6, "minute": 53}
